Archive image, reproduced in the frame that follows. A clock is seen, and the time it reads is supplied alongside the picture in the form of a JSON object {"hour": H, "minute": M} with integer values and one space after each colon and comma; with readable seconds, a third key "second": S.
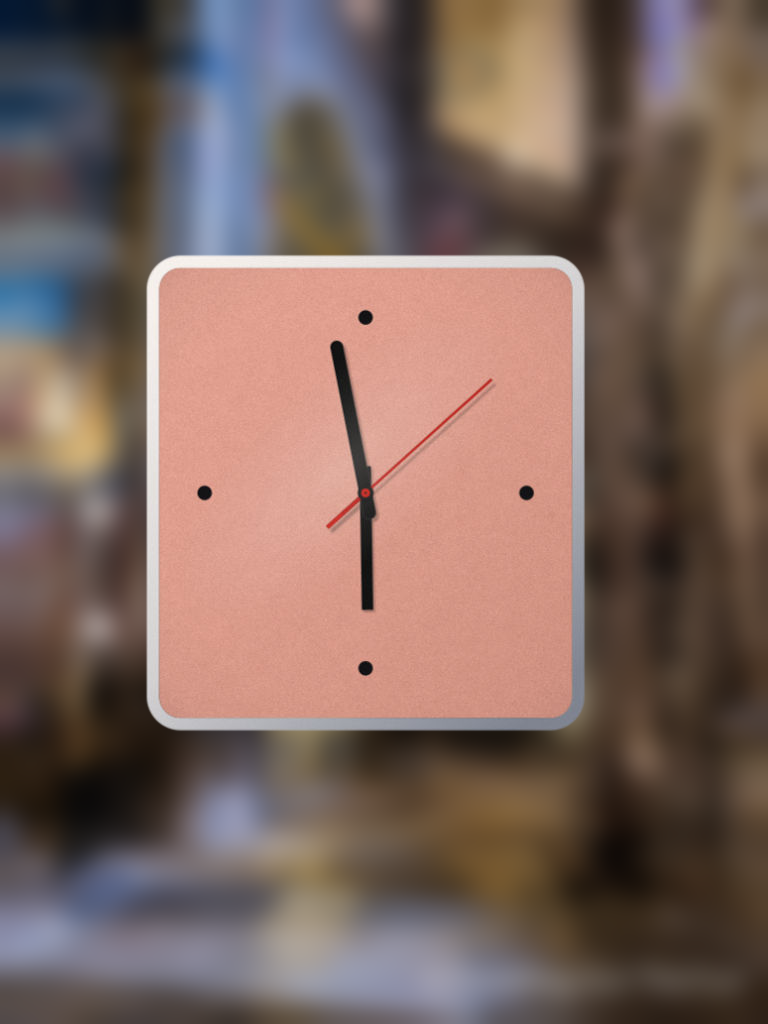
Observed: {"hour": 5, "minute": 58, "second": 8}
